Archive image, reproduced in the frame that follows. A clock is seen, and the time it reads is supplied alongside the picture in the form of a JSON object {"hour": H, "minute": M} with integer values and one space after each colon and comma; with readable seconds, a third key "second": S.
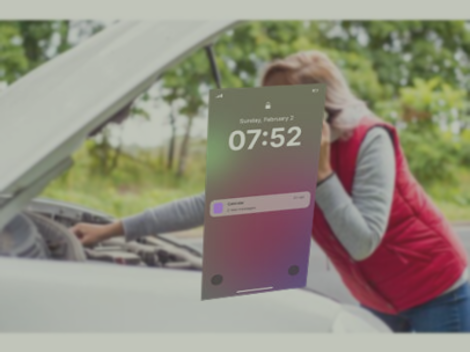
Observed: {"hour": 7, "minute": 52}
